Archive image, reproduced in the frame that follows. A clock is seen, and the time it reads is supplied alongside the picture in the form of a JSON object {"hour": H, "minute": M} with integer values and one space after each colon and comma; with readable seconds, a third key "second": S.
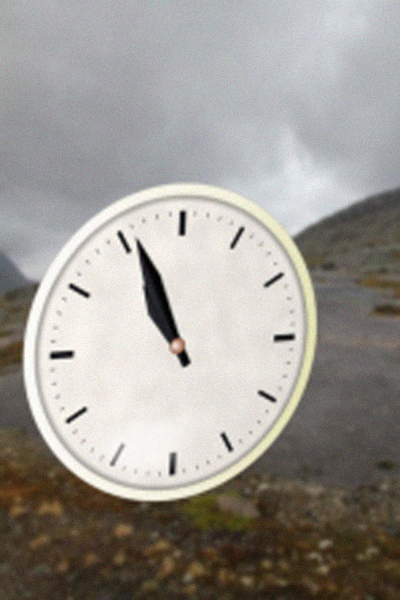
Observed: {"hour": 10, "minute": 56}
